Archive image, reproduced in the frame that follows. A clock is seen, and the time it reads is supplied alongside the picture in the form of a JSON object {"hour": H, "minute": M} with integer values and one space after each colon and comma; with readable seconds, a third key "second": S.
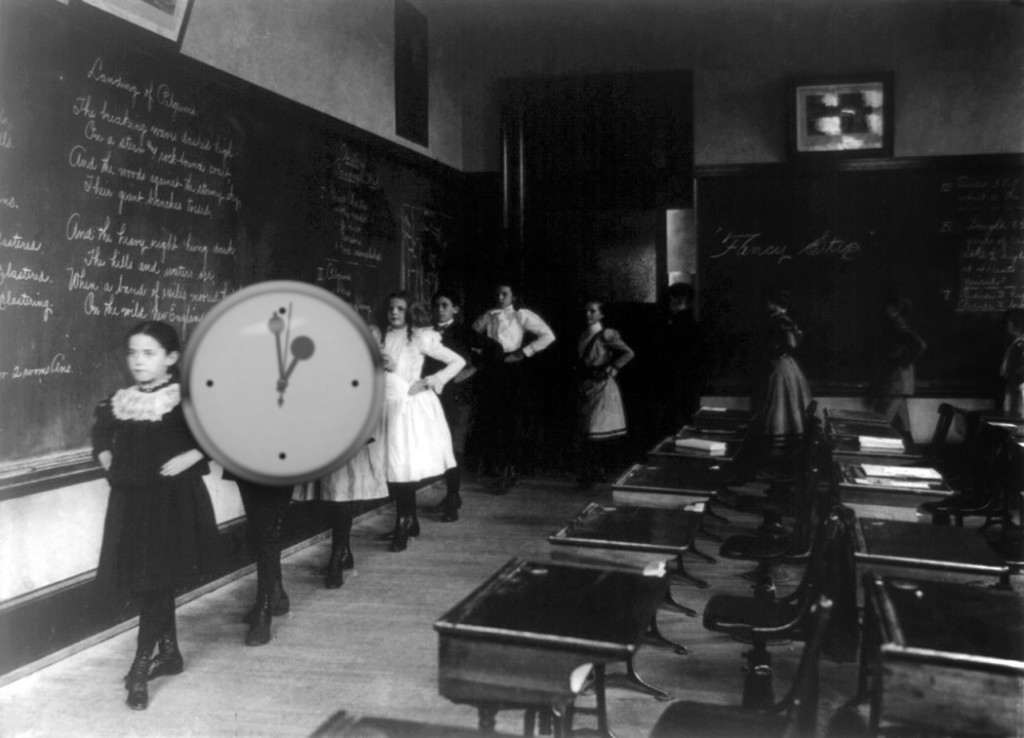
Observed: {"hour": 12, "minute": 59, "second": 1}
